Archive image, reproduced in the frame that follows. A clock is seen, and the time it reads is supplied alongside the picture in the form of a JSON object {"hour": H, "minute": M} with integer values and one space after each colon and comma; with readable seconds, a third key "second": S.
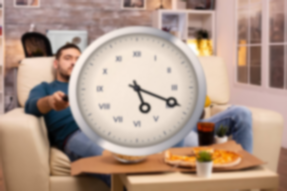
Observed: {"hour": 5, "minute": 19}
